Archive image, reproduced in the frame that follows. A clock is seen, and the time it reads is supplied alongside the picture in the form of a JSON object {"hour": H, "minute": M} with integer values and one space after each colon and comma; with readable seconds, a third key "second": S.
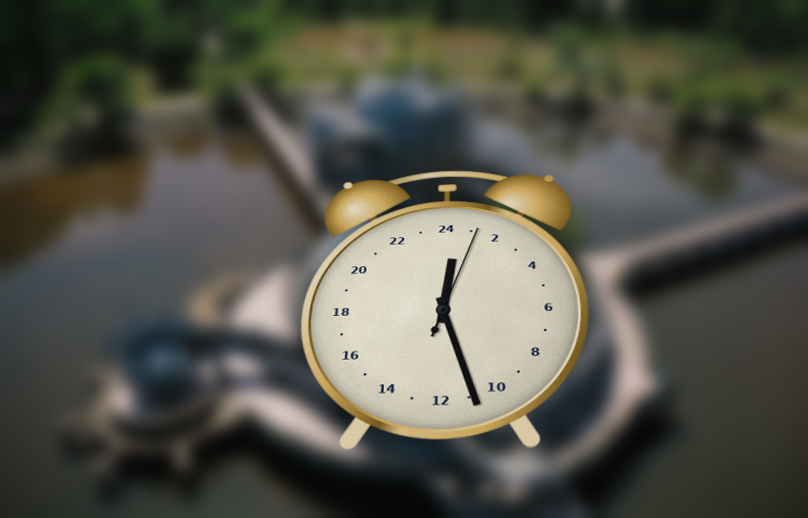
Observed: {"hour": 0, "minute": 27, "second": 3}
